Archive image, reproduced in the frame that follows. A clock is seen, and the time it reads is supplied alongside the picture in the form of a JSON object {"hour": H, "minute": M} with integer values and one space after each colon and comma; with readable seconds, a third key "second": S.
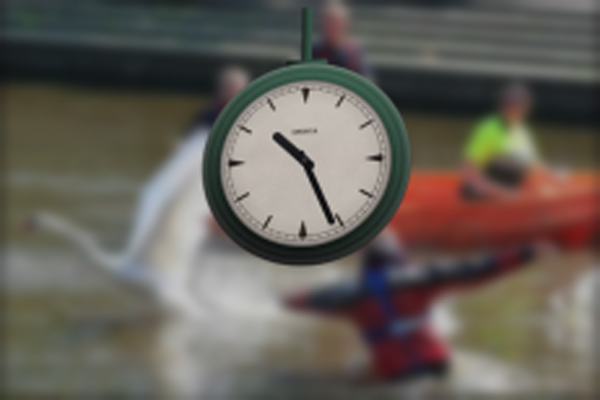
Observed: {"hour": 10, "minute": 26}
